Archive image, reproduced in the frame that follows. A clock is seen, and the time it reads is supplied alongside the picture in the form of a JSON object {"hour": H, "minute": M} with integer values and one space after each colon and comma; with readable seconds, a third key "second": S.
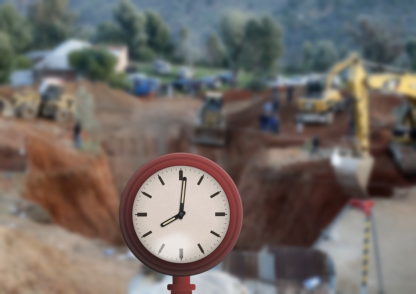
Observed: {"hour": 8, "minute": 1}
